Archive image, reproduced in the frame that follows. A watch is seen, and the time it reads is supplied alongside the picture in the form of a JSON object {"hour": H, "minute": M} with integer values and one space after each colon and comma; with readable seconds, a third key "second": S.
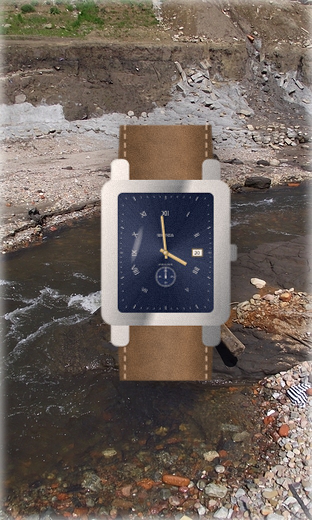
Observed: {"hour": 3, "minute": 59}
